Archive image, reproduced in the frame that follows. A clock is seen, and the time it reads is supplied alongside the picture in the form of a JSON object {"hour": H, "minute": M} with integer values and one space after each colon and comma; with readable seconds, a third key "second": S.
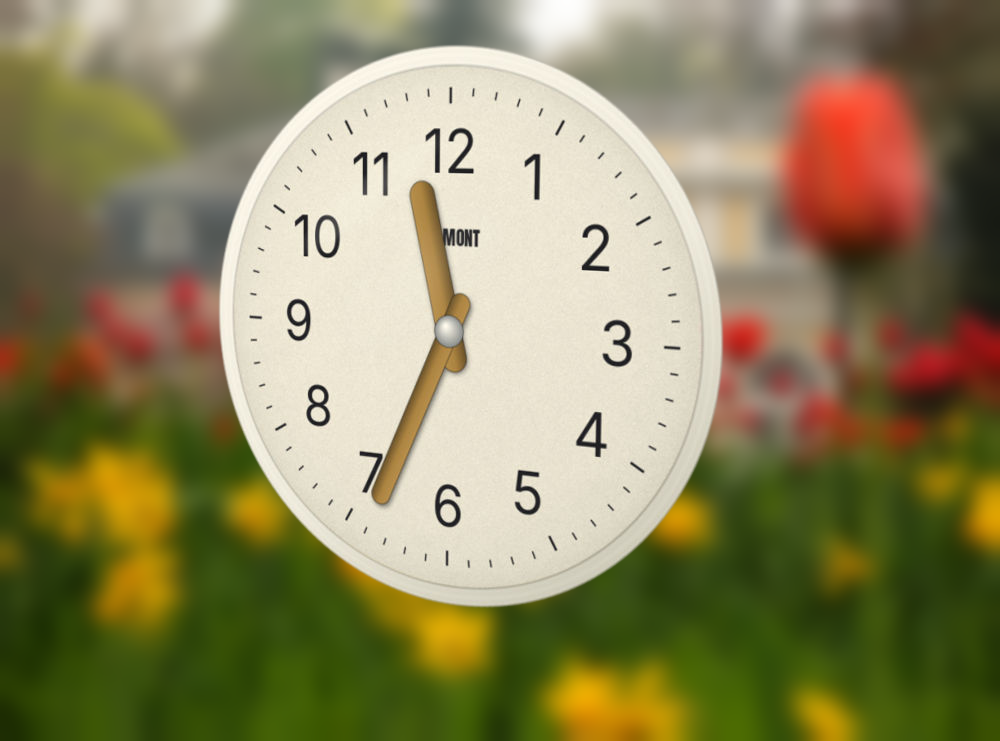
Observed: {"hour": 11, "minute": 34}
